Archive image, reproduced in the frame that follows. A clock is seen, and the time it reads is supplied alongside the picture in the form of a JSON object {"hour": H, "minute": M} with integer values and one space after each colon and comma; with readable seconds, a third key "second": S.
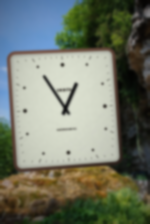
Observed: {"hour": 12, "minute": 55}
